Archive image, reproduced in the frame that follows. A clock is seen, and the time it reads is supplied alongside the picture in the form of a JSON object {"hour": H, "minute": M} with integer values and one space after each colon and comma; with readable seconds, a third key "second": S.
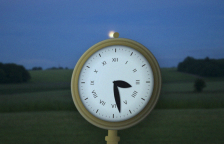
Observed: {"hour": 3, "minute": 28}
